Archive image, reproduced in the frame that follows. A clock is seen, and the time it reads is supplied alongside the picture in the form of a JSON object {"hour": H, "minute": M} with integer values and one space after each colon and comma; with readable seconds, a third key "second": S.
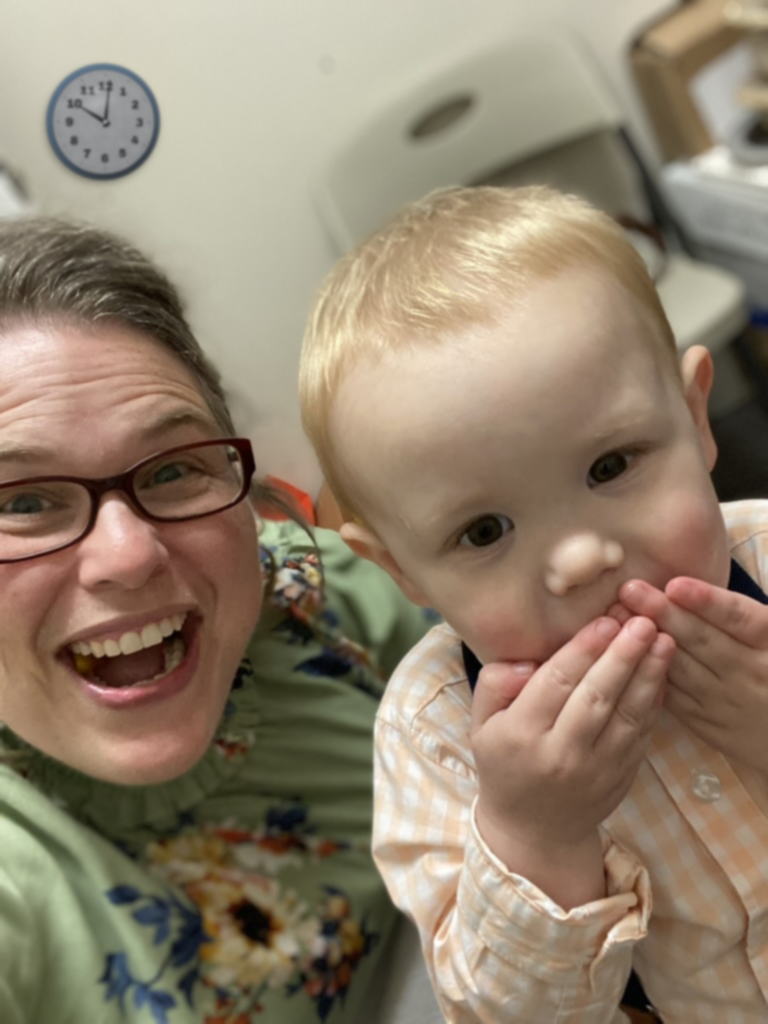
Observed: {"hour": 10, "minute": 1}
